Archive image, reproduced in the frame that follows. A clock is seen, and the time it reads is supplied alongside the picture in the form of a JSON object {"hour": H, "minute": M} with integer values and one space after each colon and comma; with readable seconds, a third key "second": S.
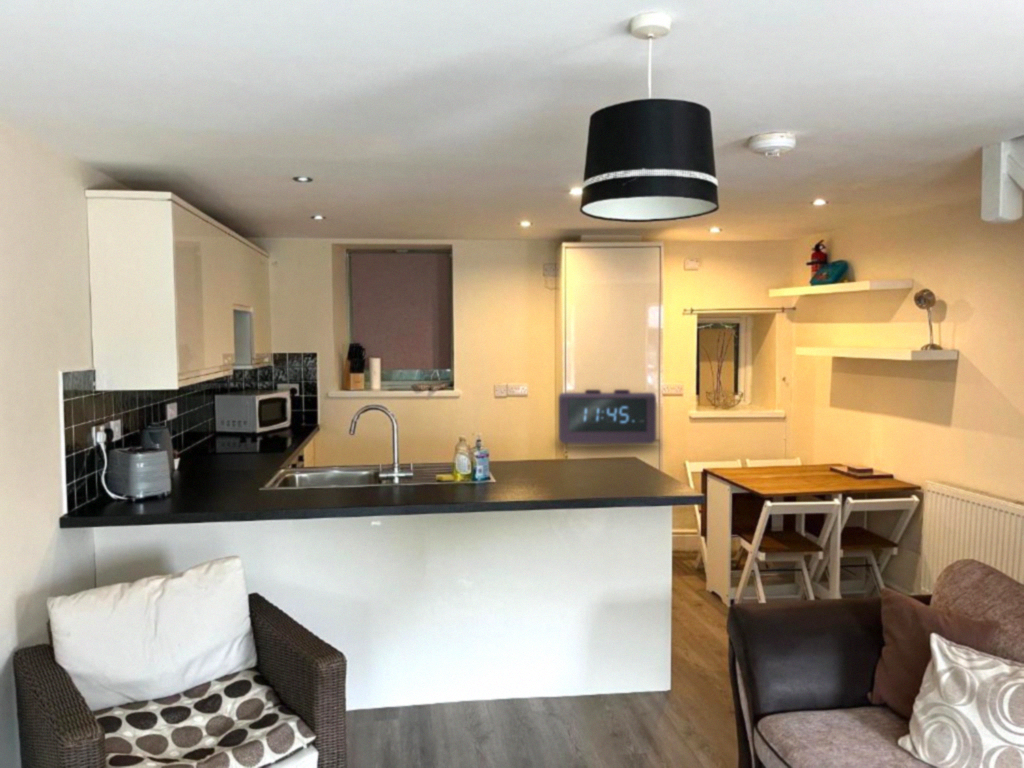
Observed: {"hour": 11, "minute": 45}
